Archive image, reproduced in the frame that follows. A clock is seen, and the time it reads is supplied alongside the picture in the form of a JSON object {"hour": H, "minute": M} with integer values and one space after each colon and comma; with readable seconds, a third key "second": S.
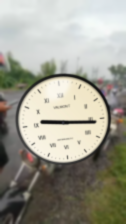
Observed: {"hour": 9, "minute": 16}
